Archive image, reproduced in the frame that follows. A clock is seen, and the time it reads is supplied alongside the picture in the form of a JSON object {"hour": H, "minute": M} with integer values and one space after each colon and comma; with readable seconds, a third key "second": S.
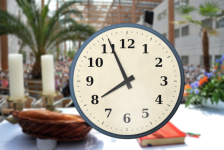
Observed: {"hour": 7, "minute": 56}
